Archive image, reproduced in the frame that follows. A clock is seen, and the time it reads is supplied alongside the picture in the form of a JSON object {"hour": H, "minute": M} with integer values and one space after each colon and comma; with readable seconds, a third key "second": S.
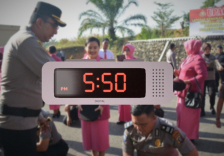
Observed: {"hour": 5, "minute": 50}
